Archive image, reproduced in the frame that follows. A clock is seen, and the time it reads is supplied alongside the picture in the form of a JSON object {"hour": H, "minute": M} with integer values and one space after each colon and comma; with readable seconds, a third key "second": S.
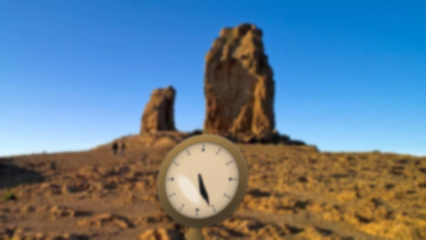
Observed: {"hour": 5, "minute": 26}
